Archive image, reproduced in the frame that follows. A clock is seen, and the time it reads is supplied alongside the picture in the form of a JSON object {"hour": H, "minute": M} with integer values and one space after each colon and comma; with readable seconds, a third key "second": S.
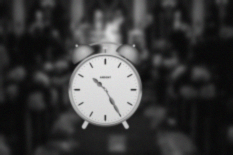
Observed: {"hour": 10, "minute": 25}
